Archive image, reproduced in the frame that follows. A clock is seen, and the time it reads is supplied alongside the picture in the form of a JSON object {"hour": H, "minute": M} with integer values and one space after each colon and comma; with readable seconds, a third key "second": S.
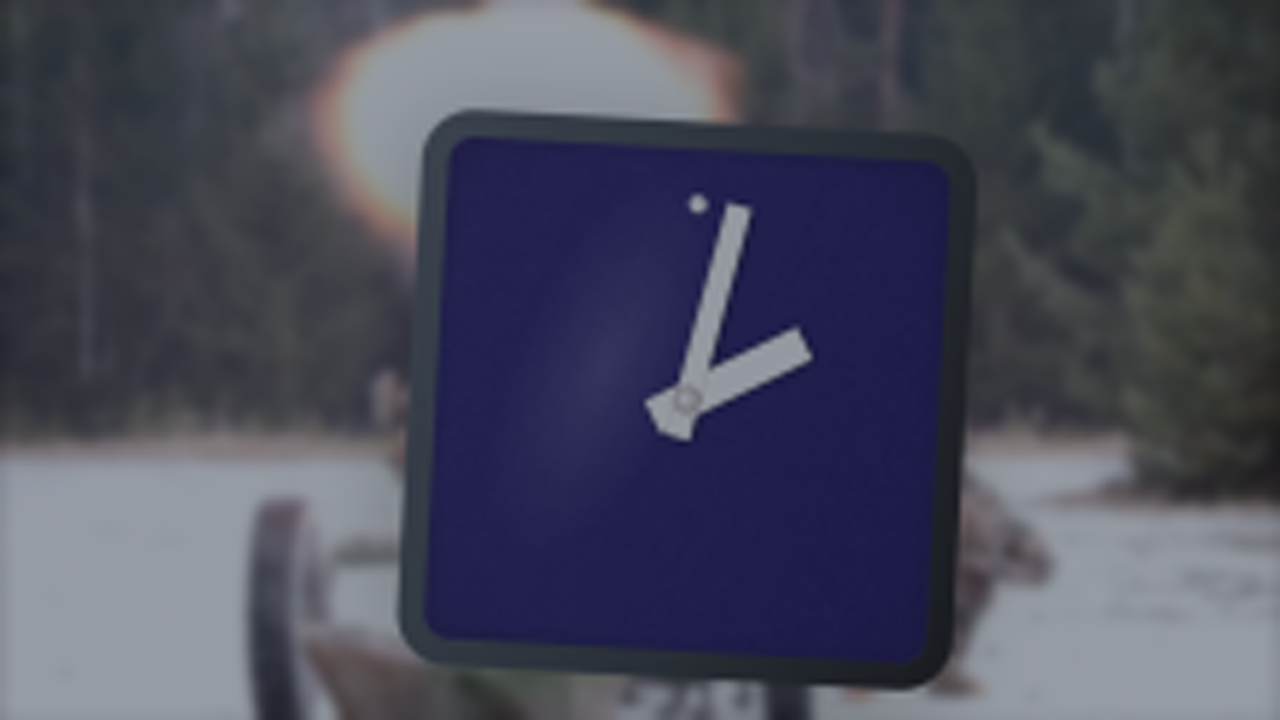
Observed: {"hour": 2, "minute": 2}
